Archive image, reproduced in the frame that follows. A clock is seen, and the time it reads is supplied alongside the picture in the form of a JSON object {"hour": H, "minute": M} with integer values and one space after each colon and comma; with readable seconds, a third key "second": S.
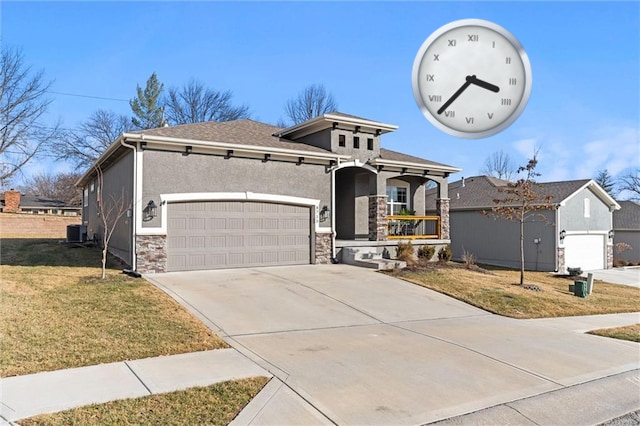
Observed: {"hour": 3, "minute": 37}
